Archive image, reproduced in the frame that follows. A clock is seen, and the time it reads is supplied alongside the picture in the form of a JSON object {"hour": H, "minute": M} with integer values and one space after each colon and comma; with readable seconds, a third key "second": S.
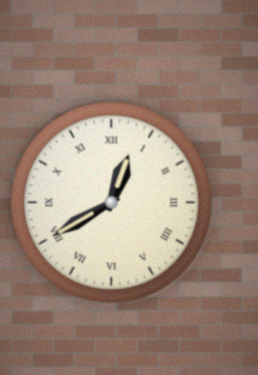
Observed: {"hour": 12, "minute": 40}
